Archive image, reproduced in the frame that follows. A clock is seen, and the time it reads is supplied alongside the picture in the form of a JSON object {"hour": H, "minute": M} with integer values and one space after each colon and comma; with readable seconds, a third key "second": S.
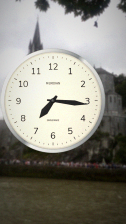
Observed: {"hour": 7, "minute": 16}
